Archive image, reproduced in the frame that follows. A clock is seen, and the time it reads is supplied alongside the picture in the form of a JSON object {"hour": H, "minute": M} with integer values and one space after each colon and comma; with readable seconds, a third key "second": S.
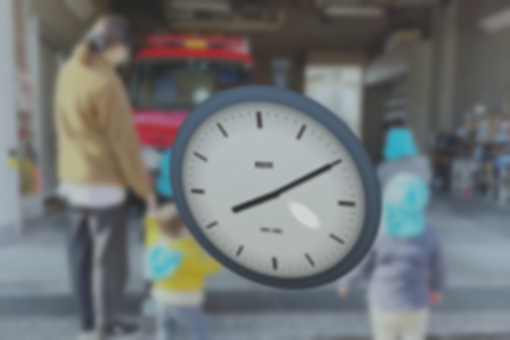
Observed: {"hour": 8, "minute": 10}
